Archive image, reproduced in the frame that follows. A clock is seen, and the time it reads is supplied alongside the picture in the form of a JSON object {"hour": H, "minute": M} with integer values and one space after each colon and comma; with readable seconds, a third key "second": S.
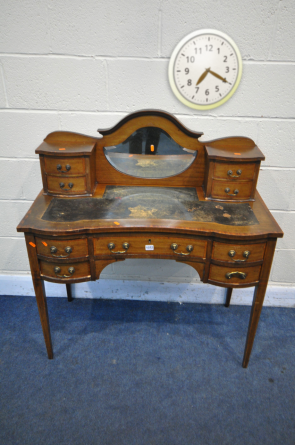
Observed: {"hour": 7, "minute": 20}
